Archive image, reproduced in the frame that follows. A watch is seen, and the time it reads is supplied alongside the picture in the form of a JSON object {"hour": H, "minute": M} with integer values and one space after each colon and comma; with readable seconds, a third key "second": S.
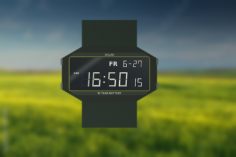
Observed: {"hour": 16, "minute": 50, "second": 15}
